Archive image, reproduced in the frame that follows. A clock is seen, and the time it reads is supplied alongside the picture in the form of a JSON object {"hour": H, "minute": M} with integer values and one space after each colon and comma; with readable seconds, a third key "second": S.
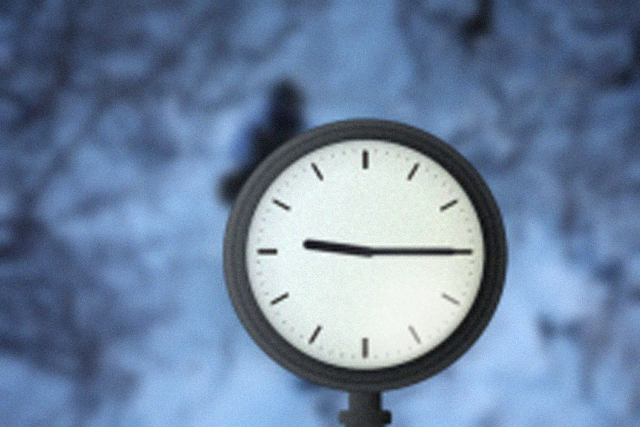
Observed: {"hour": 9, "minute": 15}
